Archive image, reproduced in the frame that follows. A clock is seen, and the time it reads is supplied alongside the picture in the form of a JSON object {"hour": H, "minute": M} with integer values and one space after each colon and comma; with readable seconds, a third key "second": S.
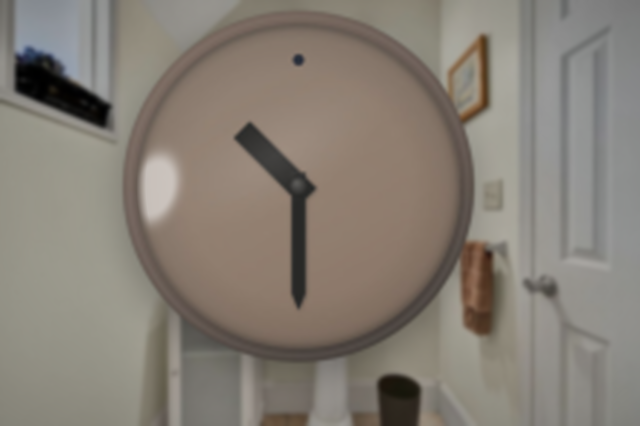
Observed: {"hour": 10, "minute": 30}
